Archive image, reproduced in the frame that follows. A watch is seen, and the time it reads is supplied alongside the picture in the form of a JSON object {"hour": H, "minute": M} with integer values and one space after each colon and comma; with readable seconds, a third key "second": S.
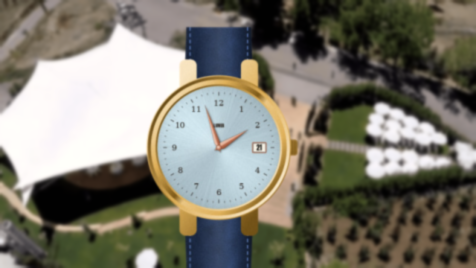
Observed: {"hour": 1, "minute": 57}
